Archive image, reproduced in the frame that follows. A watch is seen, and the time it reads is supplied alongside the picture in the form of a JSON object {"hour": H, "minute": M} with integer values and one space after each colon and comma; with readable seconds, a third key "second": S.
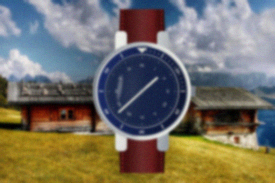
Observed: {"hour": 1, "minute": 38}
